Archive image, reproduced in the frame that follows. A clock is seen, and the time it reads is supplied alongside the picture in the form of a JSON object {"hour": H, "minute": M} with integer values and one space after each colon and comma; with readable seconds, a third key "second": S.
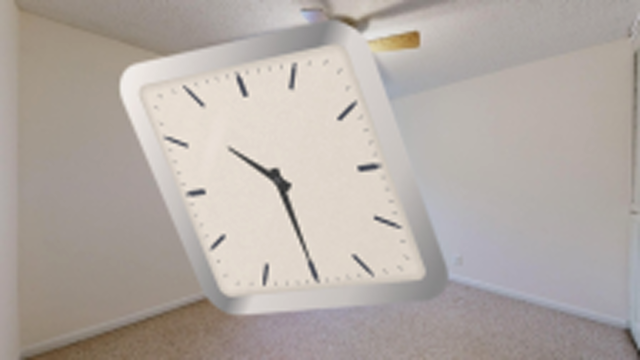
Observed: {"hour": 10, "minute": 30}
